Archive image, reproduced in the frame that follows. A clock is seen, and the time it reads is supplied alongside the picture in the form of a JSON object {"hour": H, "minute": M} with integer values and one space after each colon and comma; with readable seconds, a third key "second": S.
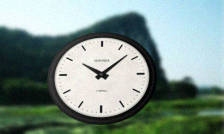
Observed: {"hour": 10, "minute": 8}
